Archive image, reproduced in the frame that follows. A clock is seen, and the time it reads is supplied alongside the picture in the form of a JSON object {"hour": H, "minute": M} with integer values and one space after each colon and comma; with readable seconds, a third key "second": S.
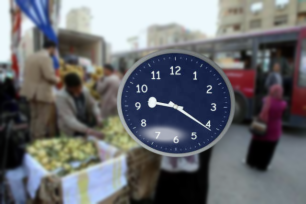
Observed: {"hour": 9, "minute": 21}
